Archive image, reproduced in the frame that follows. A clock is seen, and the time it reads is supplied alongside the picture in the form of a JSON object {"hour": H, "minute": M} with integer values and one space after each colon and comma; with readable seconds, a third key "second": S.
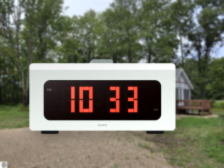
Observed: {"hour": 10, "minute": 33}
